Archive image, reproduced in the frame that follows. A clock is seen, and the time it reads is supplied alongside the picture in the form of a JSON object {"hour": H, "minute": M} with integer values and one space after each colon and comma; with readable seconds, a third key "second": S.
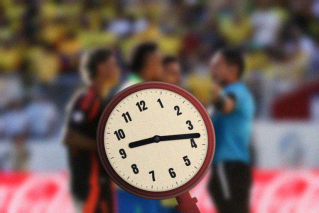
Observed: {"hour": 9, "minute": 18}
